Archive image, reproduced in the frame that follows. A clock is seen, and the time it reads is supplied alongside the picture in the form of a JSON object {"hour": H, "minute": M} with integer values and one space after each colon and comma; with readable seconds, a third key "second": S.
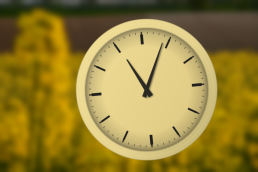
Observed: {"hour": 11, "minute": 4}
